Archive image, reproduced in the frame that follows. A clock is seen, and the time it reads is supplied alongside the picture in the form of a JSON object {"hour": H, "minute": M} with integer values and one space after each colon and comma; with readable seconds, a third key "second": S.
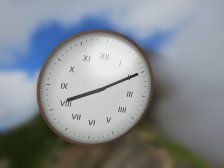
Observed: {"hour": 8, "minute": 10}
